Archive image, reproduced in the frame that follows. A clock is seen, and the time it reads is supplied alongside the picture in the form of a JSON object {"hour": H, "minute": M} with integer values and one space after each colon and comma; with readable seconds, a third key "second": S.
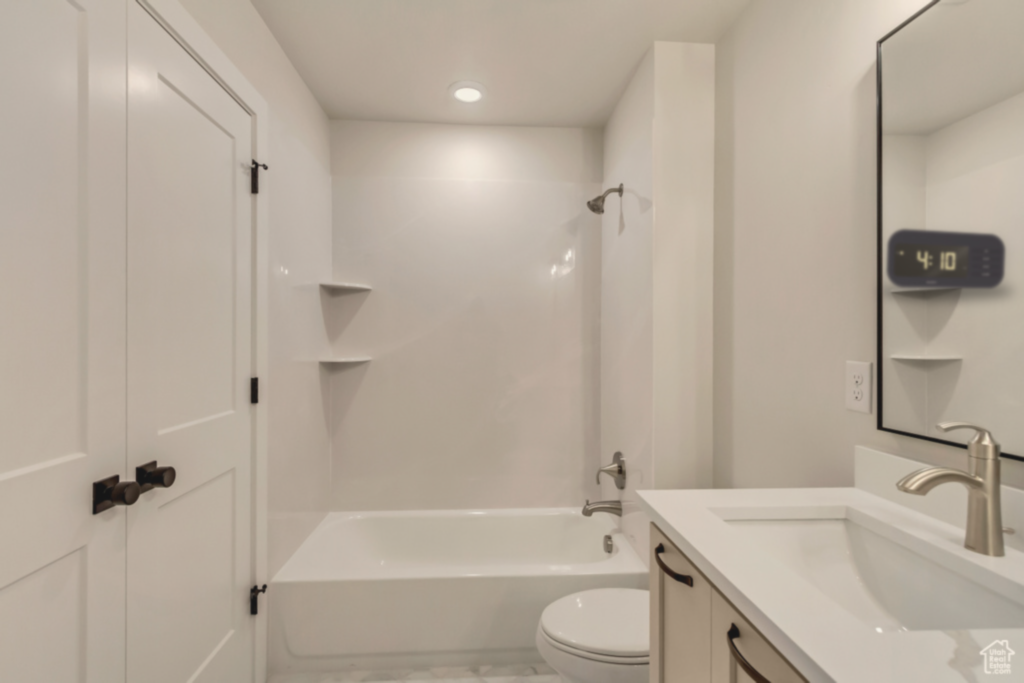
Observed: {"hour": 4, "minute": 10}
